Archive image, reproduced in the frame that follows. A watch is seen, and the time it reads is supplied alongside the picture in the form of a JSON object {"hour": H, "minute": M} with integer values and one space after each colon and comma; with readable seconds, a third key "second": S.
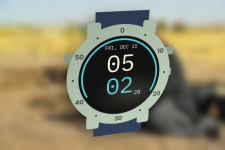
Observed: {"hour": 5, "minute": 2}
